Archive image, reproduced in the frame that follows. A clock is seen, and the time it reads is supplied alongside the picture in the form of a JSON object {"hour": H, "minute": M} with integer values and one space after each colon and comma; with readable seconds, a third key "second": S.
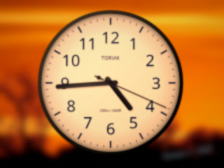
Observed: {"hour": 4, "minute": 44, "second": 19}
